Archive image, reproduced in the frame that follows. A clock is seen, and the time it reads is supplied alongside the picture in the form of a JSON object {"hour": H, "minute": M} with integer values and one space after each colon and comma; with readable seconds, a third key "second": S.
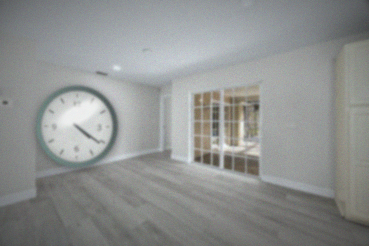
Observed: {"hour": 4, "minute": 21}
